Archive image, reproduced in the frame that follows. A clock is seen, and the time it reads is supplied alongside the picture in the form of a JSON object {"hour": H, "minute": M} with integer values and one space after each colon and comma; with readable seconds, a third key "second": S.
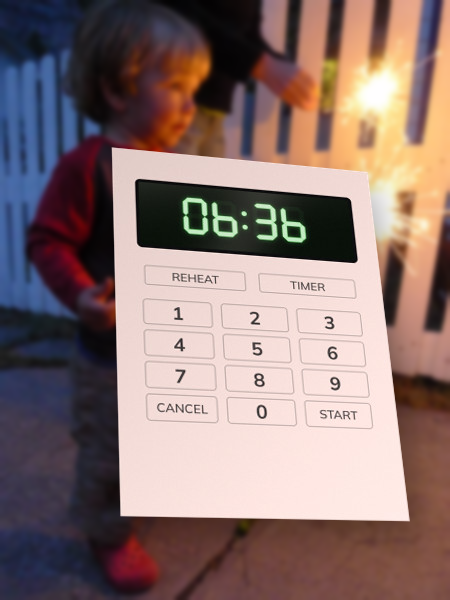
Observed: {"hour": 6, "minute": 36}
